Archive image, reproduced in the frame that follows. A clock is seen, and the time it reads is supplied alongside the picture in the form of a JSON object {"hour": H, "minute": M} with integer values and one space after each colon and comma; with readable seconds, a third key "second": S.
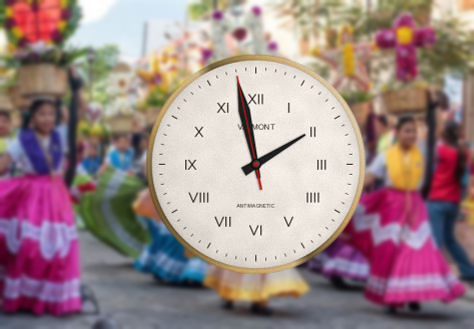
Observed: {"hour": 1, "minute": 57, "second": 58}
